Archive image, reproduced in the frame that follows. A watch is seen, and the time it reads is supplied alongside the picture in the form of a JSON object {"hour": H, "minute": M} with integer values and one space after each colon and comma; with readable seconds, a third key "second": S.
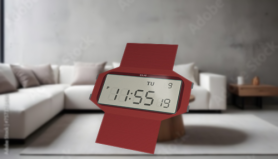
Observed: {"hour": 11, "minute": 55, "second": 19}
